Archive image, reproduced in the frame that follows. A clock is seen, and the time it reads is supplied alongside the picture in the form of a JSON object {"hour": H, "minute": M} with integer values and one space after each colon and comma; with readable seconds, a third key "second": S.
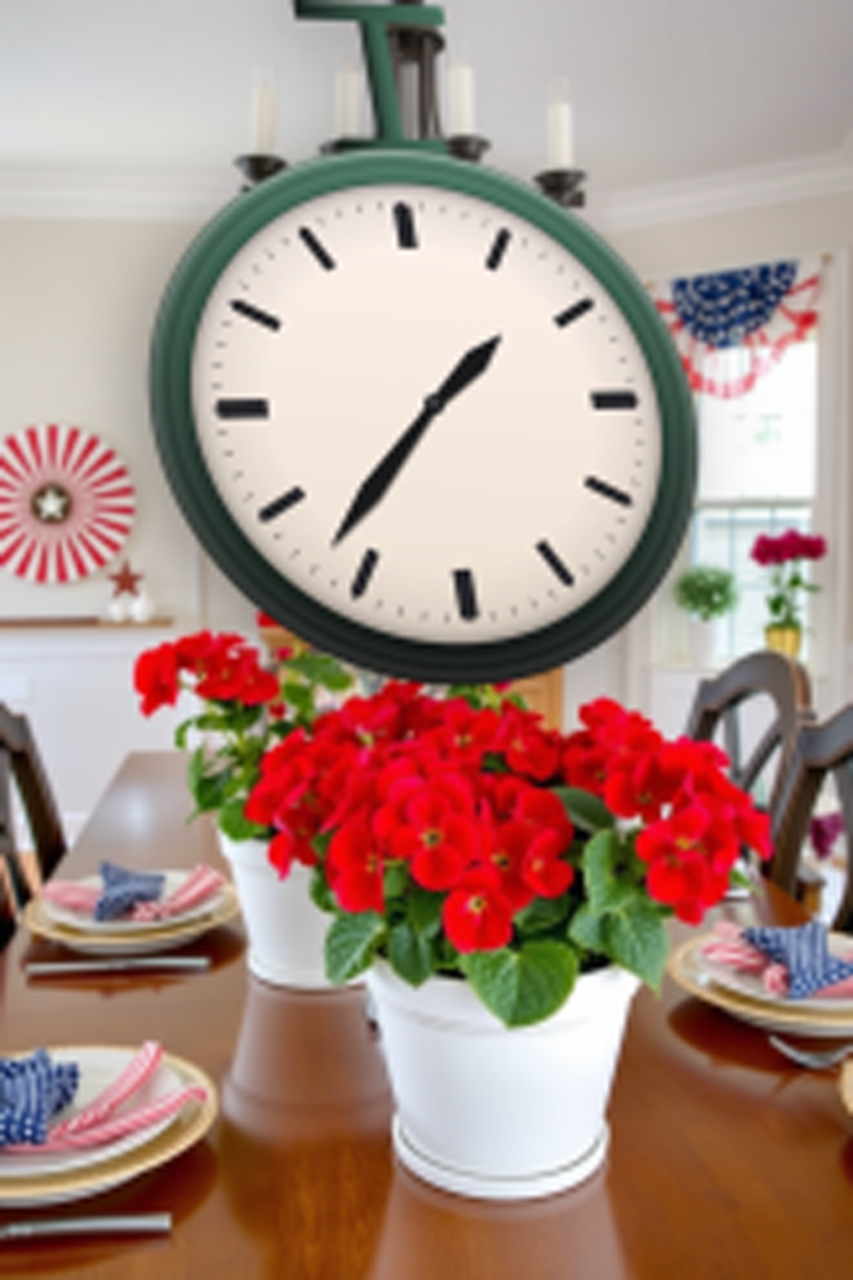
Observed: {"hour": 1, "minute": 37}
